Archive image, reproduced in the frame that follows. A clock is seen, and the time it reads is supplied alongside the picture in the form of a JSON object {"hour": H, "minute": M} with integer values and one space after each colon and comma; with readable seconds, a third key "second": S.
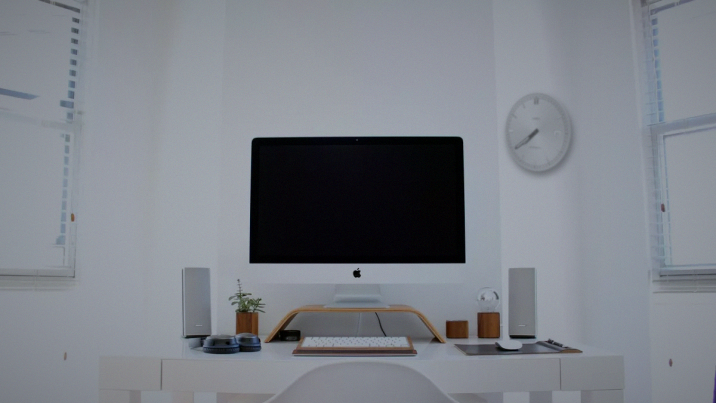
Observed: {"hour": 7, "minute": 39}
